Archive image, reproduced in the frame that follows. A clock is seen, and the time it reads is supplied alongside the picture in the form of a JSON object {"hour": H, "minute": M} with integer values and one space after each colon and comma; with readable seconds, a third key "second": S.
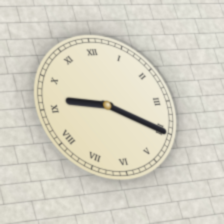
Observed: {"hour": 9, "minute": 20}
